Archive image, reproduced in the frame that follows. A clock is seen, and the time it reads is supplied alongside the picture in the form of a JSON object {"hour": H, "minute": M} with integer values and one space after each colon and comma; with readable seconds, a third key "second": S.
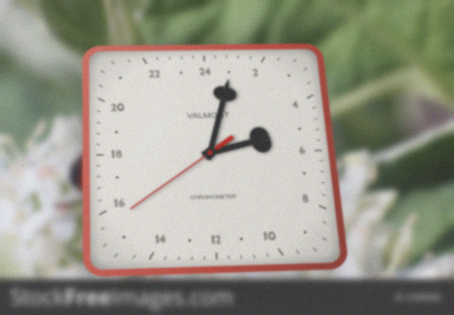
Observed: {"hour": 5, "minute": 2, "second": 39}
